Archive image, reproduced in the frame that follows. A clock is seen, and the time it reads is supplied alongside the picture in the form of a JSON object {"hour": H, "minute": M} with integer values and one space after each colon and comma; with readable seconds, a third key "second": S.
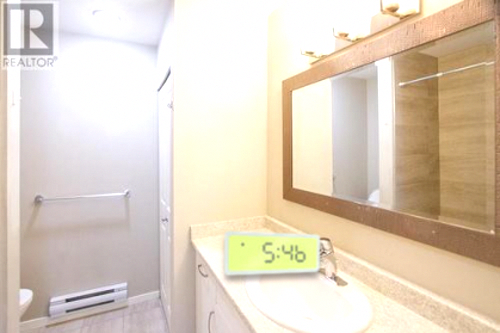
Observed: {"hour": 5, "minute": 46}
